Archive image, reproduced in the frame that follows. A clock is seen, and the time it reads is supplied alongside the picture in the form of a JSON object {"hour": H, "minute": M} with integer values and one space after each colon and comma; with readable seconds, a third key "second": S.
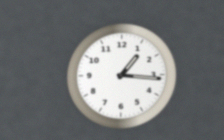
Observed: {"hour": 1, "minute": 16}
